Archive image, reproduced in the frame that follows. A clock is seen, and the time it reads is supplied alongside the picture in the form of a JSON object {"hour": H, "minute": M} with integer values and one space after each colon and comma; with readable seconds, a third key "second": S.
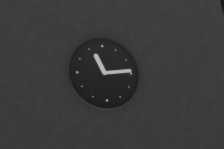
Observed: {"hour": 11, "minute": 14}
